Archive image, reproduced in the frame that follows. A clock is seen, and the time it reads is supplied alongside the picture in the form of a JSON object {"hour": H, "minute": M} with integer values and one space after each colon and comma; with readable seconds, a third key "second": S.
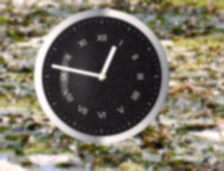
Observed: {"hour": 12, "minute": 47}
